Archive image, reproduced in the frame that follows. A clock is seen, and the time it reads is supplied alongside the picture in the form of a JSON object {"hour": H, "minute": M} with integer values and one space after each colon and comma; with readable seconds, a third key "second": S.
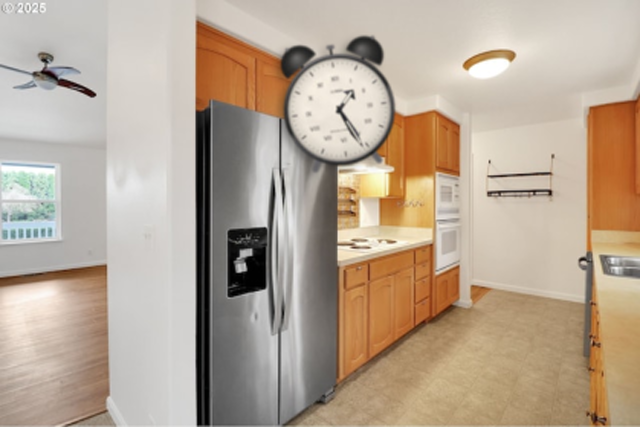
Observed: {"hour": 1, "minute": 26}
